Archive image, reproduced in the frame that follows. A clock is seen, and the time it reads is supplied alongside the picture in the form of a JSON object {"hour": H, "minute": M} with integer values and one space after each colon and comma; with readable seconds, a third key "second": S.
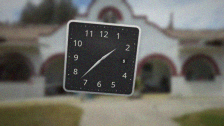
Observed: {"hour": 1, "minute": 37}
